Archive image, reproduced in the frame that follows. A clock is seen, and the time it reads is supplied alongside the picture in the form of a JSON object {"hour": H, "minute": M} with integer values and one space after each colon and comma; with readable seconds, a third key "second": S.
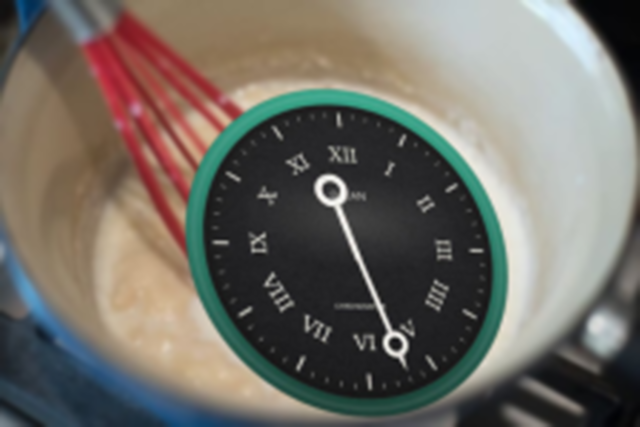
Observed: {"hour": 11, "minute": 27}
